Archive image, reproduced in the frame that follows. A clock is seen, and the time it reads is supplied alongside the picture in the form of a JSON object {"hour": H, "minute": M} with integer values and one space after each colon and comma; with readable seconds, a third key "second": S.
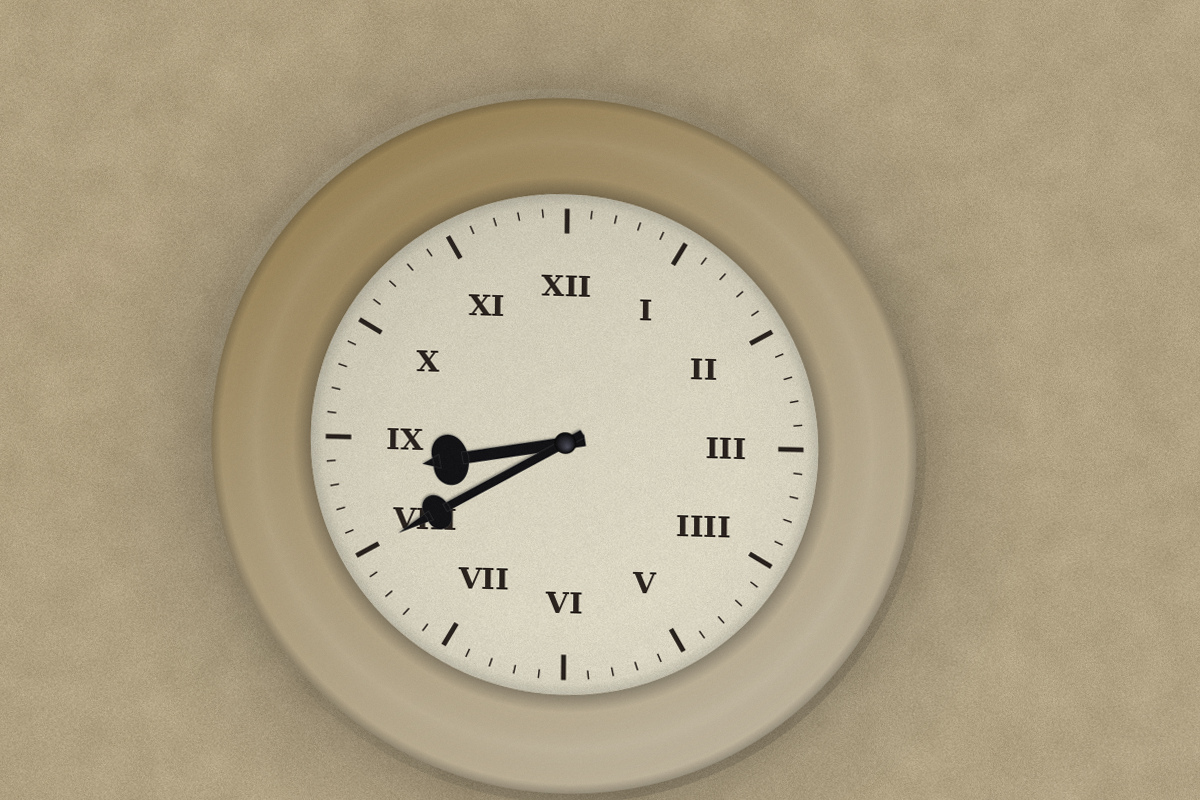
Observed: {"hour": 8, "minute": 40}
